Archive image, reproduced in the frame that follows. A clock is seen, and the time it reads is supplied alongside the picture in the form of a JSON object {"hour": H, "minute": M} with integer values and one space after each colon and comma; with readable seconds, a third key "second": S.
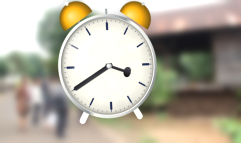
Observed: {"hour": 3, "minute": 40}
